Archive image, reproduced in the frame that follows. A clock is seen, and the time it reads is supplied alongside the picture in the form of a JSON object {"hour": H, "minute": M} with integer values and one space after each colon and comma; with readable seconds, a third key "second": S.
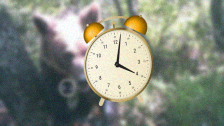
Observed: {"hour": 4, "minute": 2}
